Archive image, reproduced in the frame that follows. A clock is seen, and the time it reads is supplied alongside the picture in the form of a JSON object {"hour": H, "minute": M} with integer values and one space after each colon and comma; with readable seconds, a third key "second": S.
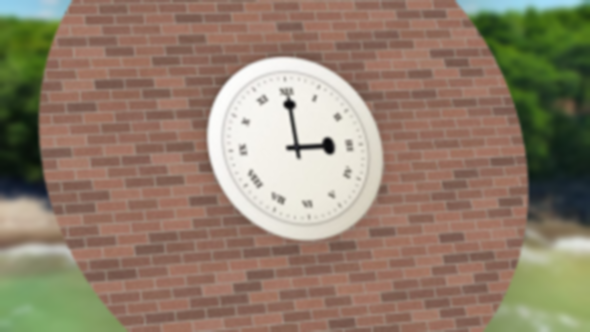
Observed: {"hour": 3, "minute": 0}
